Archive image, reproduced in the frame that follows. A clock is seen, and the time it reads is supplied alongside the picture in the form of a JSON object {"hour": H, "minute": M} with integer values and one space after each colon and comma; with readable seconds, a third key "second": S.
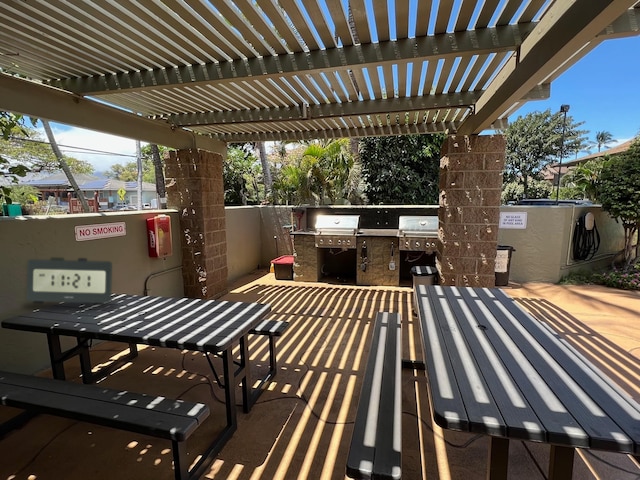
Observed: {"hour": 11, "minute": 21}
